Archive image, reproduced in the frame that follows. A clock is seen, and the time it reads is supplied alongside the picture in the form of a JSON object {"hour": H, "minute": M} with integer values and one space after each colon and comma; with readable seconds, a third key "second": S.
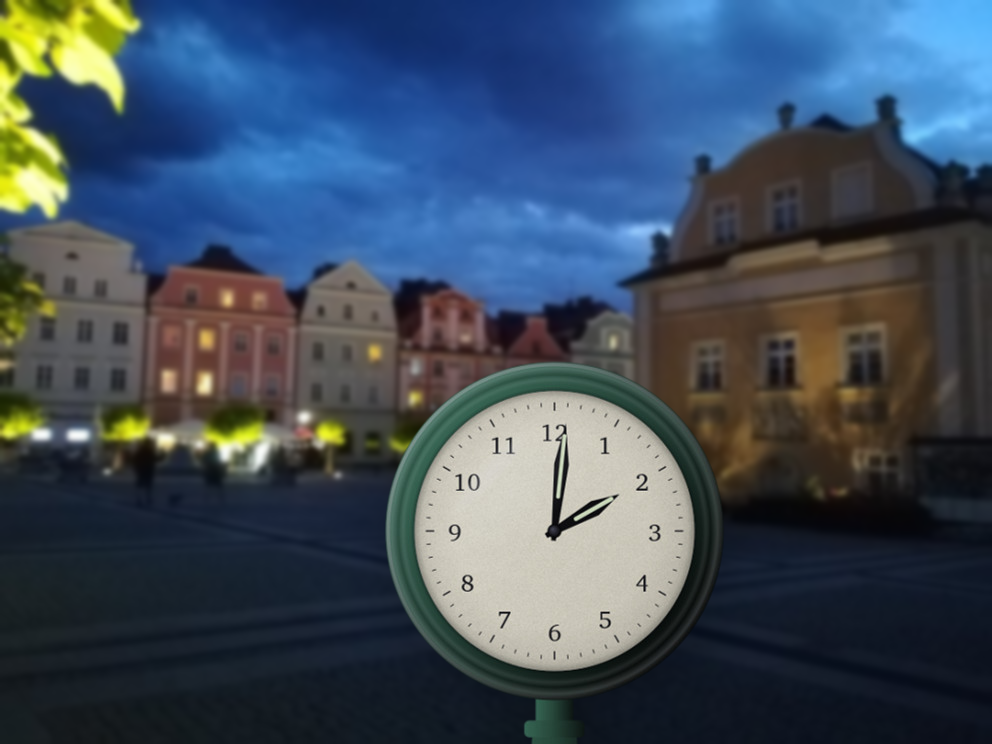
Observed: {"hour": 2, "minute": 1}
